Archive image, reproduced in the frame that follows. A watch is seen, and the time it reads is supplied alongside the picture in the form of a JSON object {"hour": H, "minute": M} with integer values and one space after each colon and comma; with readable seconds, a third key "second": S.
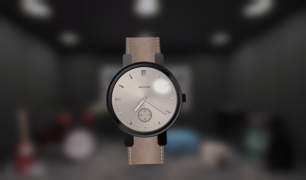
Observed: {"hour": 7, "minute": 21}
